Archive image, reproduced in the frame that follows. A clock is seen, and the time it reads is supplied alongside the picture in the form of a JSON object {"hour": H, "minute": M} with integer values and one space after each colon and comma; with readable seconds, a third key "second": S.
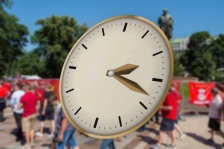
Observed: {"hour": 2, "minute": 18}
